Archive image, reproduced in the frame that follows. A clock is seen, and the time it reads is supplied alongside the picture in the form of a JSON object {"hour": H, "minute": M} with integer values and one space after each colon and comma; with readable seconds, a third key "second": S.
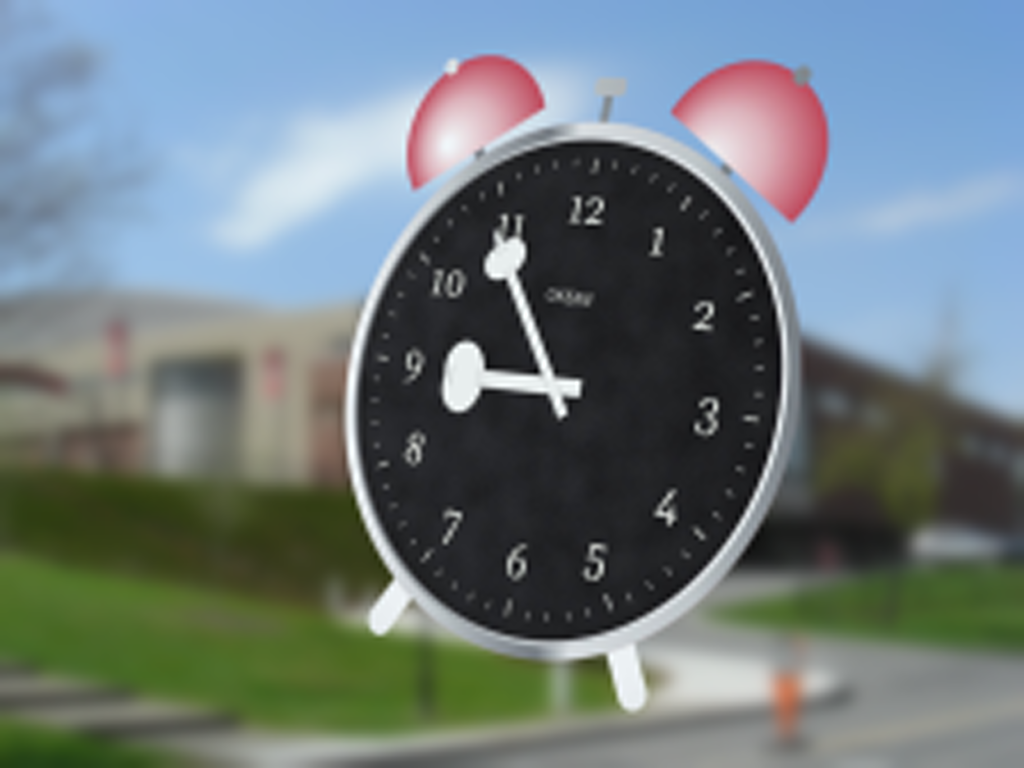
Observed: {"hour": 8, "minute": 54}
